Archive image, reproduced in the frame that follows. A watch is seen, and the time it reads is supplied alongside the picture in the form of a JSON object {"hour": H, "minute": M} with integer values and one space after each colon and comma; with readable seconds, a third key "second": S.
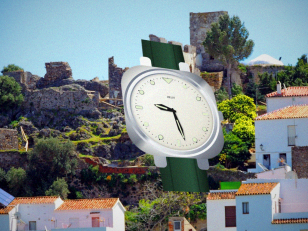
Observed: {"hour": 9, "minute": 28}
